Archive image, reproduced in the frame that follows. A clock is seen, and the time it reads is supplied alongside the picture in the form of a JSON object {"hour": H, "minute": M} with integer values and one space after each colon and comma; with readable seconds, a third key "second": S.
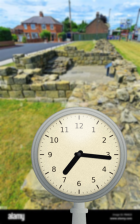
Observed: {"hour": 7, "minute": 16}
